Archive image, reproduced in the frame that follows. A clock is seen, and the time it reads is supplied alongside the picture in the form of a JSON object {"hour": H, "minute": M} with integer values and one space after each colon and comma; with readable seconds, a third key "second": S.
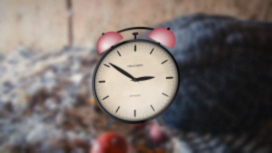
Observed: {"hour": 2, "minute": 51}
